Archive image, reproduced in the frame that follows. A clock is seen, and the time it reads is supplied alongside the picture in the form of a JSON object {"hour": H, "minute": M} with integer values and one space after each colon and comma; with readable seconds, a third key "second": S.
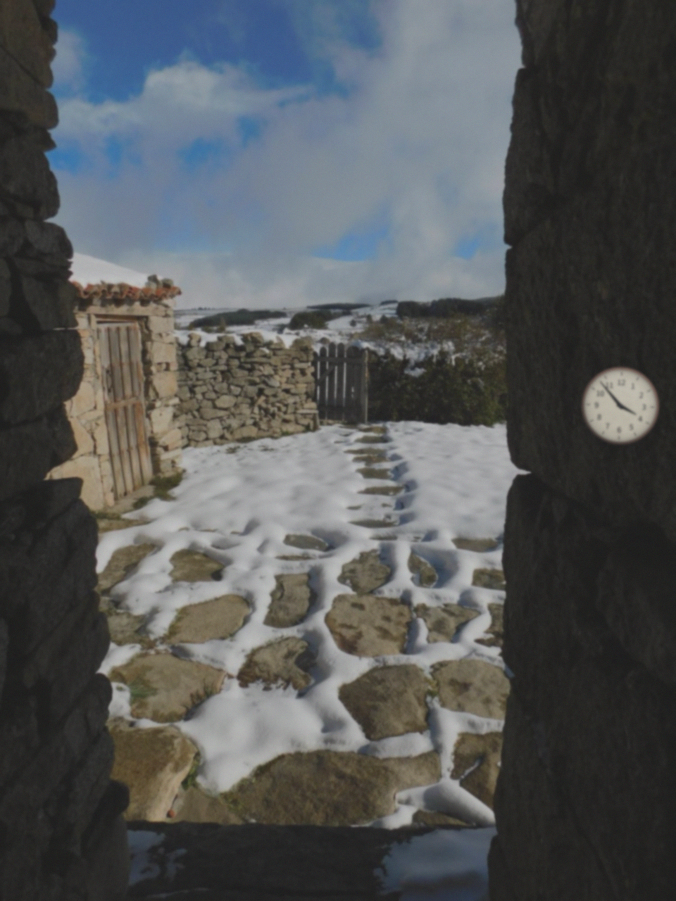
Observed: {"hour": 3, "minute": 53}
